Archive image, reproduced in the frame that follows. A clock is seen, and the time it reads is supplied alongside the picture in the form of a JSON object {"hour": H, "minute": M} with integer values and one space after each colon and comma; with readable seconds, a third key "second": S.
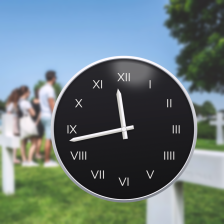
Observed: {"hour": 11, "minute": 43}
